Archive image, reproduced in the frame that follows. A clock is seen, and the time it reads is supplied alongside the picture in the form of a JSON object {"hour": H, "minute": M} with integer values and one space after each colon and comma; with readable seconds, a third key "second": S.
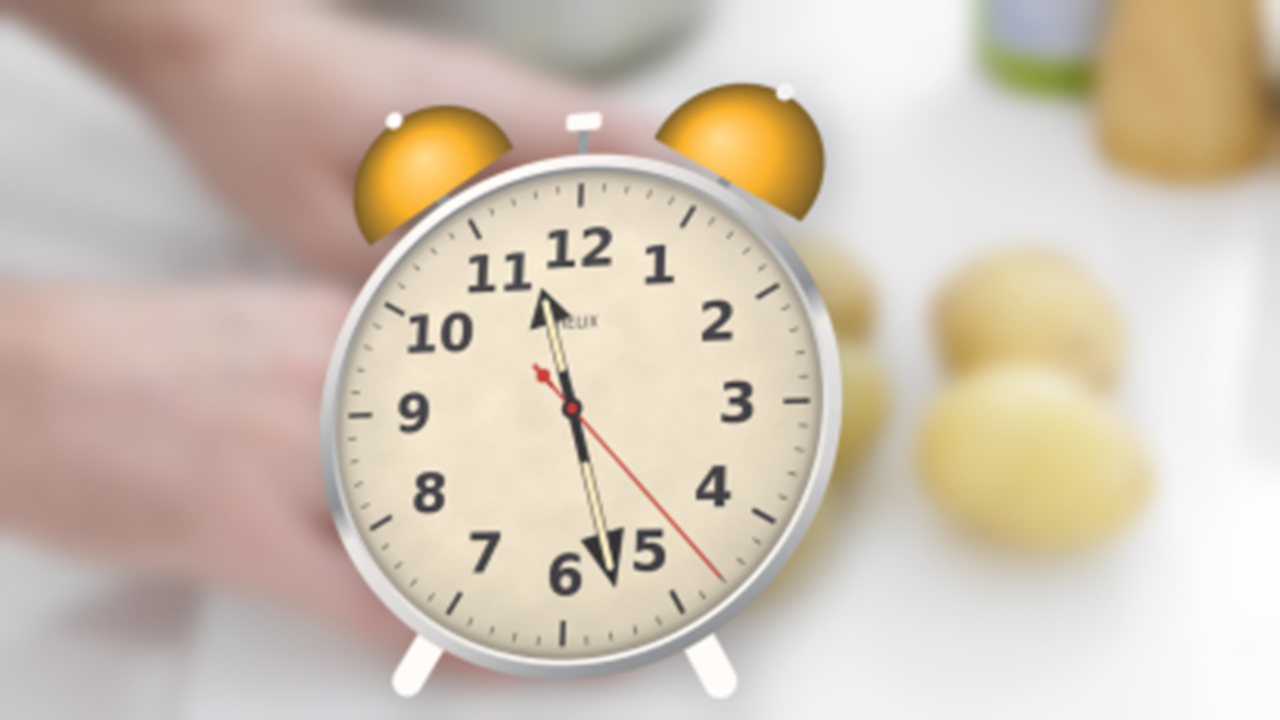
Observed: {"hour": 11, "minute": 27, "second": 23}
